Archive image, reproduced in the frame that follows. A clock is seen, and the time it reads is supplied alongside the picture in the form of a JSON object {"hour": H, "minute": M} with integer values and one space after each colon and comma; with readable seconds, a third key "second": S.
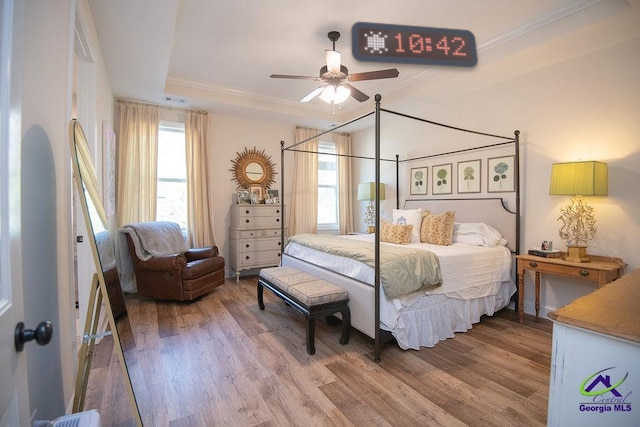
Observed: {"hour": 10, "minute": 42}
